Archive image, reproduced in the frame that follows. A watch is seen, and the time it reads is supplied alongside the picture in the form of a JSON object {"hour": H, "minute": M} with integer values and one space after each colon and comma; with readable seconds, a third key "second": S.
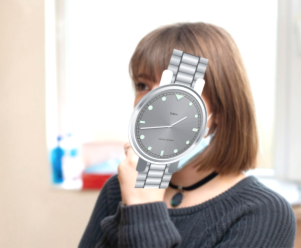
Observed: {"hour": 1, "minute": 43}
